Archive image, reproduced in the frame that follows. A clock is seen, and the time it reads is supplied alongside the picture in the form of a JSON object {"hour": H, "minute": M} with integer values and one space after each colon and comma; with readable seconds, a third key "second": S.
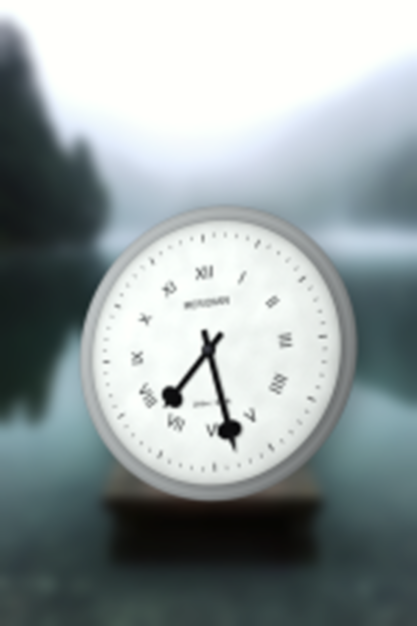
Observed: {"hour": 7, "minute": 28}
